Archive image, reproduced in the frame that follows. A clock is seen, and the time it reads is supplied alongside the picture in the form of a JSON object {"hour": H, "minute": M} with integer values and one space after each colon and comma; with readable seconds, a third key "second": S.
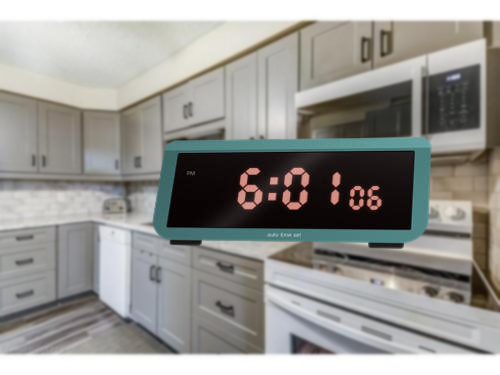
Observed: {"hour": 6, "minute": 1, "second": 6}
